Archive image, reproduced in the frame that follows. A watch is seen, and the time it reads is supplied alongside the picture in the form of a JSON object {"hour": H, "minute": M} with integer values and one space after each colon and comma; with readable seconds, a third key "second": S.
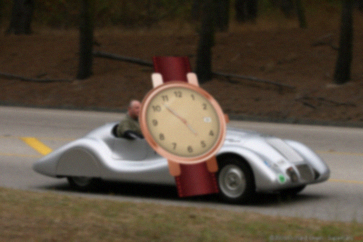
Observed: {"hour": 4, "minute": 53}
